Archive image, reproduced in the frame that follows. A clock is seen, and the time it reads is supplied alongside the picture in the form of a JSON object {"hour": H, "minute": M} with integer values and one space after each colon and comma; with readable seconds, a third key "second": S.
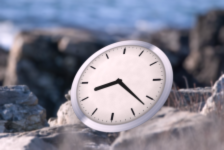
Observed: {"hour": 8, "minute": 22}
